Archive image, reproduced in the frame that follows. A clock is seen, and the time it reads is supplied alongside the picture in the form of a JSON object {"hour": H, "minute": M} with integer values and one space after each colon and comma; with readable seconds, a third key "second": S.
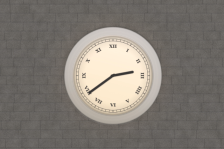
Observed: {"hour": 2, "minute": 39}
